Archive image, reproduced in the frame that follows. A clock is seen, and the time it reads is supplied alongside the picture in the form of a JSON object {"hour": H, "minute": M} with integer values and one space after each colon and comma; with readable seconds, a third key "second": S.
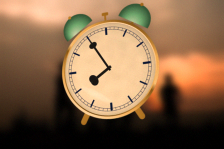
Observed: {"hour": 7, "minute": 55}
